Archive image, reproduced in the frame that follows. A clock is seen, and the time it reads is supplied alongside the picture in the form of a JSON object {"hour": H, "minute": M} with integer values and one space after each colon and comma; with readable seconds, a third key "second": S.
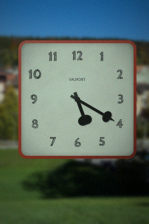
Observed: {"hour": 5, "minute": 20}
